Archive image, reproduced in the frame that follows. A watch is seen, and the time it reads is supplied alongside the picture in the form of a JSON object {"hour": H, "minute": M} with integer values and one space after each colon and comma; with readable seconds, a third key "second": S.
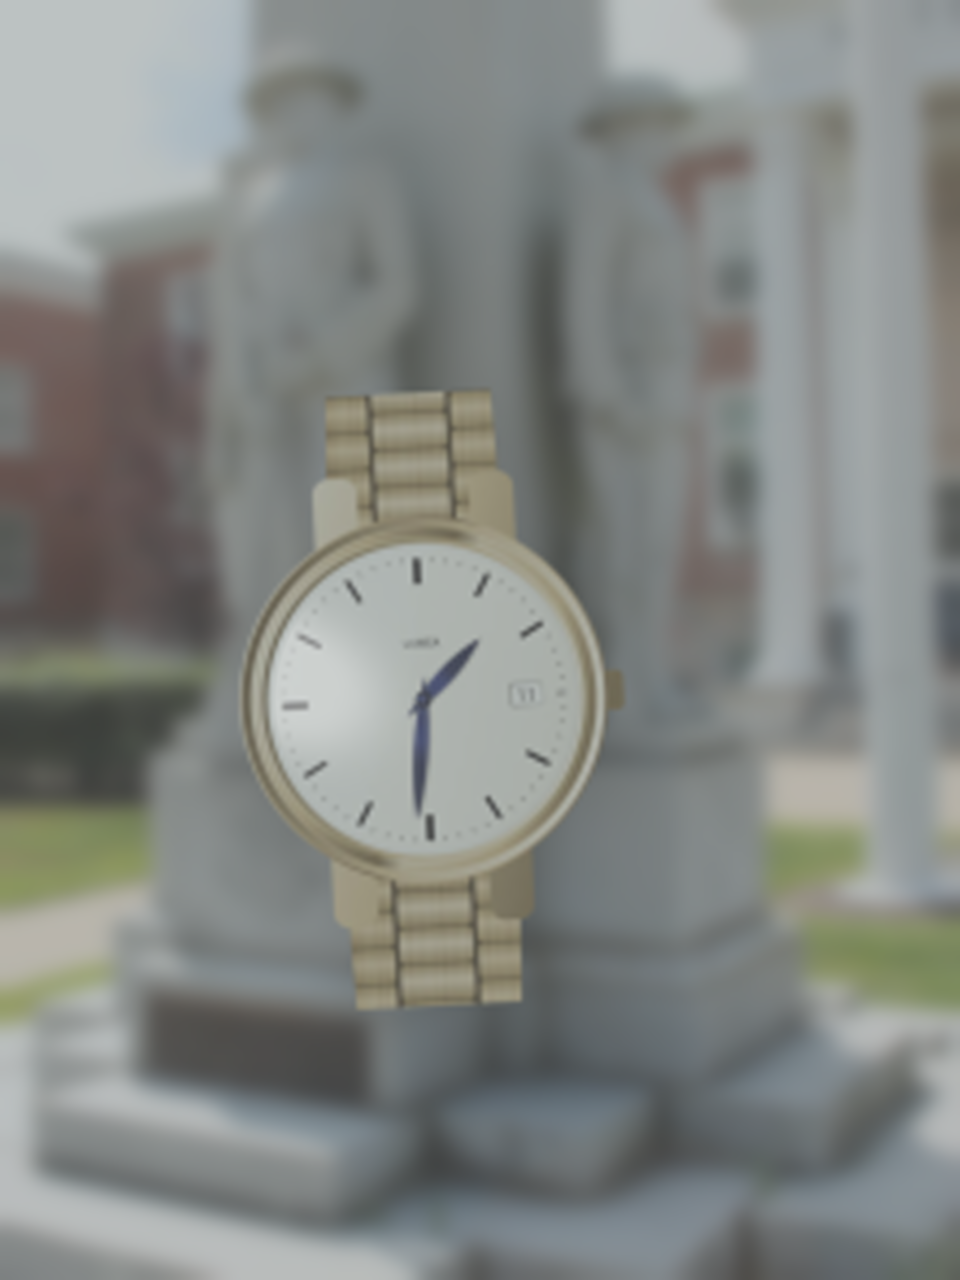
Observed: {"hour": 1, "minute": 31}
